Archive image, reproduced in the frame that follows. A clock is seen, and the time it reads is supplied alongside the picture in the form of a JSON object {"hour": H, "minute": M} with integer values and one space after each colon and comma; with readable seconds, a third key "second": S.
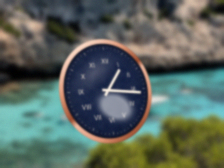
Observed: {"hour": 1, "minute": 16}
